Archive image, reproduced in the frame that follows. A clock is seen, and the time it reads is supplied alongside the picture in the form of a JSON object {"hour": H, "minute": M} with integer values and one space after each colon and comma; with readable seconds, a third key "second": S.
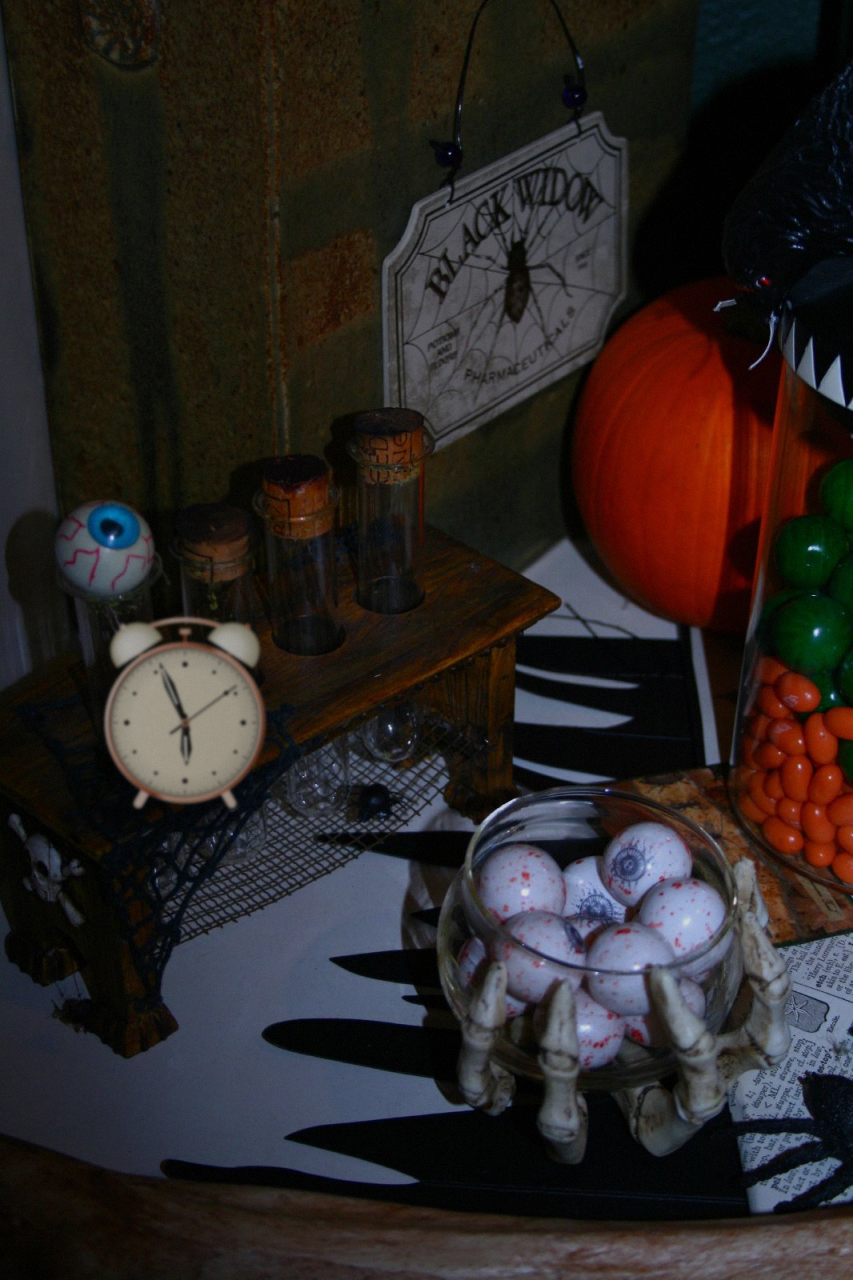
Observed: {"hour": 5, "minute": 56, "second": 9}
